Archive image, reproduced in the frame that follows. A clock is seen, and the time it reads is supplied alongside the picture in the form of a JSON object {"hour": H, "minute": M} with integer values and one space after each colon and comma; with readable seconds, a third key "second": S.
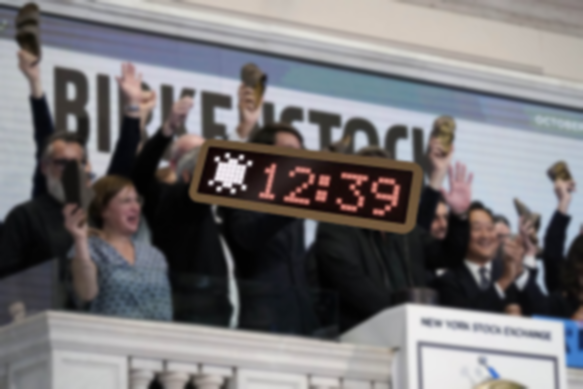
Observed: {"hour": 12, "minute": 39}
